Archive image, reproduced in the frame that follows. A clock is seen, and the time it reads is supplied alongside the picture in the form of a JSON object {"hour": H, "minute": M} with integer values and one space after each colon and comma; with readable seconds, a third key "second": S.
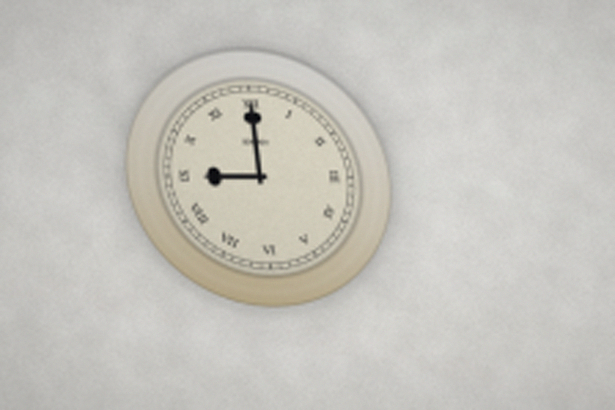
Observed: {"hour": 9, "minute": 0}
